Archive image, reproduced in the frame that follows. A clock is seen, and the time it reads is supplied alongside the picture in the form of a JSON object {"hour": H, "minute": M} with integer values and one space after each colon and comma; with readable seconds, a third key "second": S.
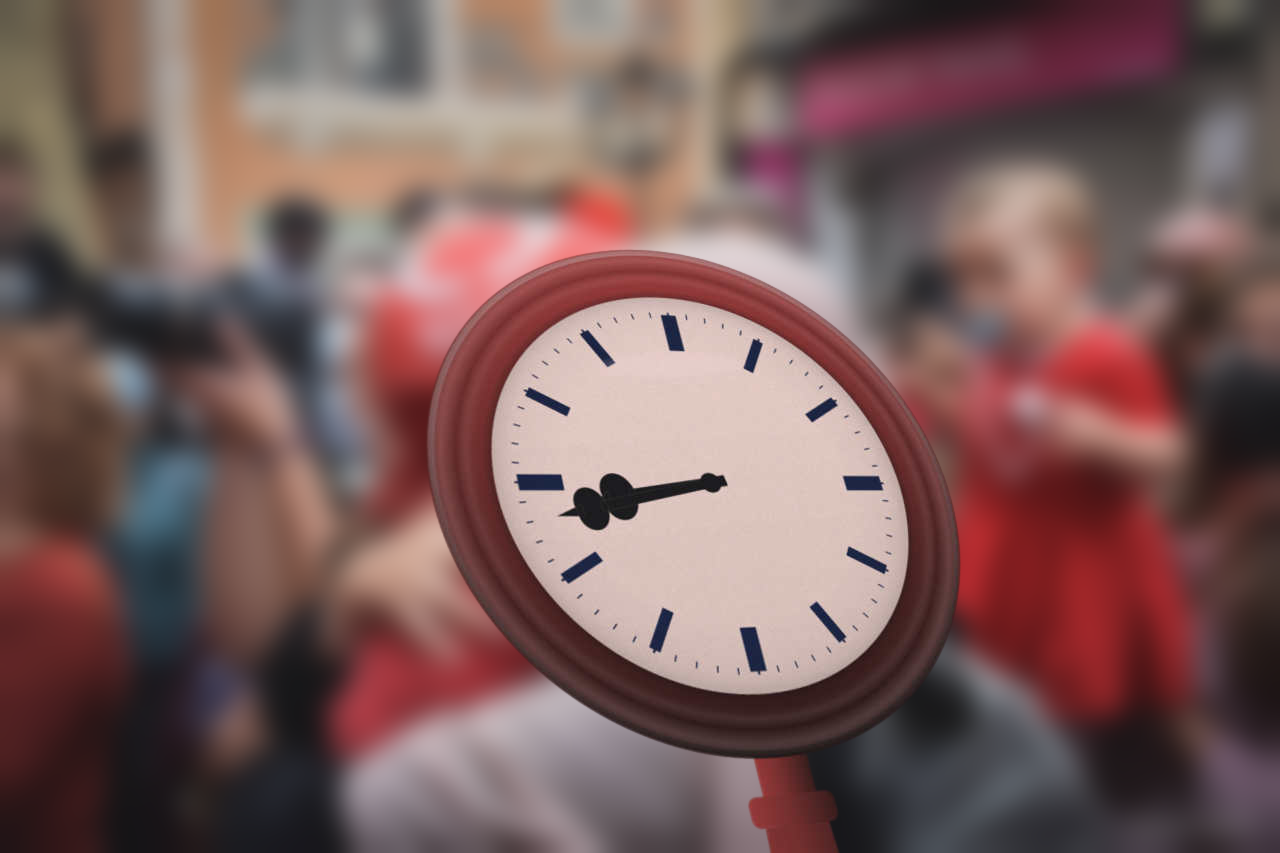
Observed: {"hour": 8, "minute": 43}
